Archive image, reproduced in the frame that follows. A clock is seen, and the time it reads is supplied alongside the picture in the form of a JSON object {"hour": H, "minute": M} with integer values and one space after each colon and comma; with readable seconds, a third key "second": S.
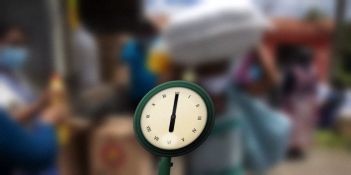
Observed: {"hour": 6, "minute": 0}
